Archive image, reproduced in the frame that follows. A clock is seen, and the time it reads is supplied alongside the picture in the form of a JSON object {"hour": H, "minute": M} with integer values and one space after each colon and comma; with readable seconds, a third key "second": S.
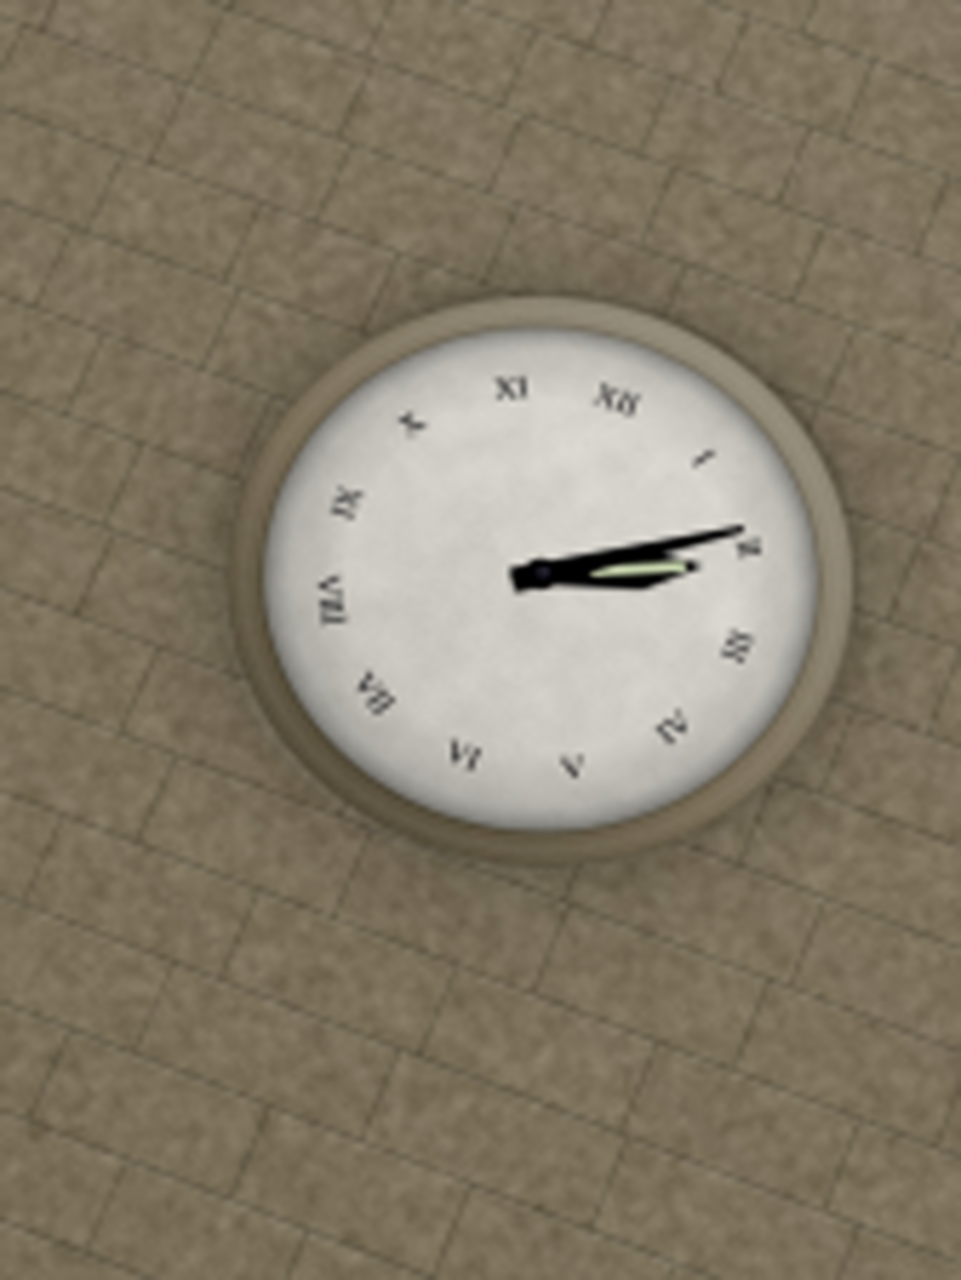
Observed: {"hour": 2, "minute": 9}
